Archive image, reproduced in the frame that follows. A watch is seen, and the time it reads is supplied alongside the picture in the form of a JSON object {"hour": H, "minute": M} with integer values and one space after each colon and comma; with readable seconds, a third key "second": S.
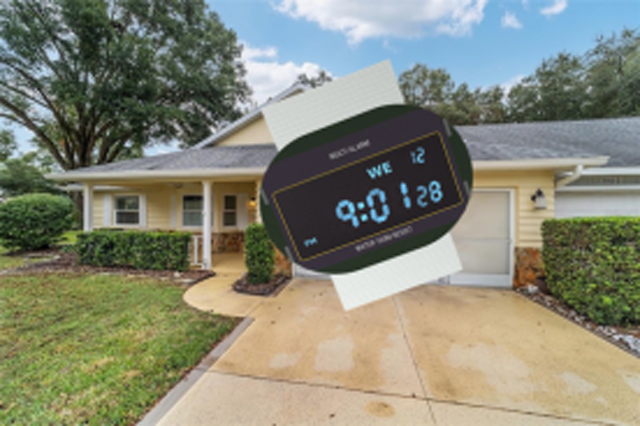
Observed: {"hour": 9, "minute": 1, "second": 28}
